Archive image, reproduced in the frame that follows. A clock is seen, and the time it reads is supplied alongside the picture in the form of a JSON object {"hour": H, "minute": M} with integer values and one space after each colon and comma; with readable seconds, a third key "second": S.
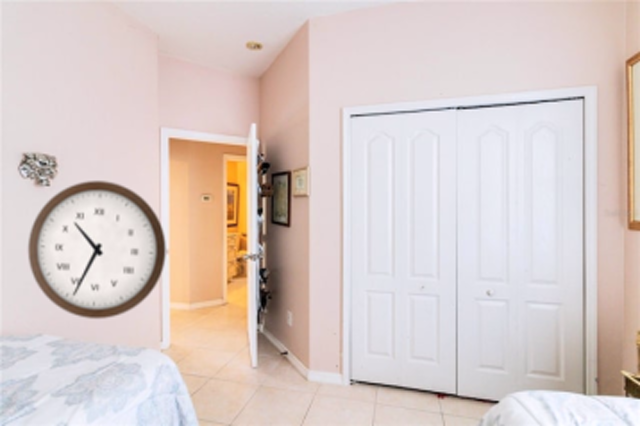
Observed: {"hour": 10, "minute": 34}
